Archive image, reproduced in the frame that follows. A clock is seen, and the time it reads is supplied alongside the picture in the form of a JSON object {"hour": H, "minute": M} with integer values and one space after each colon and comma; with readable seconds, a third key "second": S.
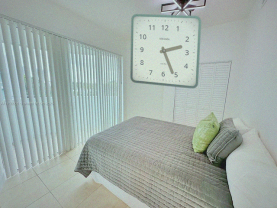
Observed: {"hour": 2, "minute": 26}
